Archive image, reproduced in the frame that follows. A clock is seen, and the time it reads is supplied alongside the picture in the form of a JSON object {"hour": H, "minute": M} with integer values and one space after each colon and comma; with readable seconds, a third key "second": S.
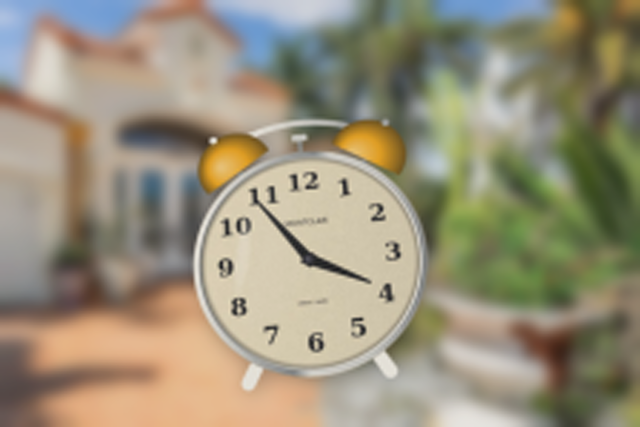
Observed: {"hour": 3, "minute": 54}
